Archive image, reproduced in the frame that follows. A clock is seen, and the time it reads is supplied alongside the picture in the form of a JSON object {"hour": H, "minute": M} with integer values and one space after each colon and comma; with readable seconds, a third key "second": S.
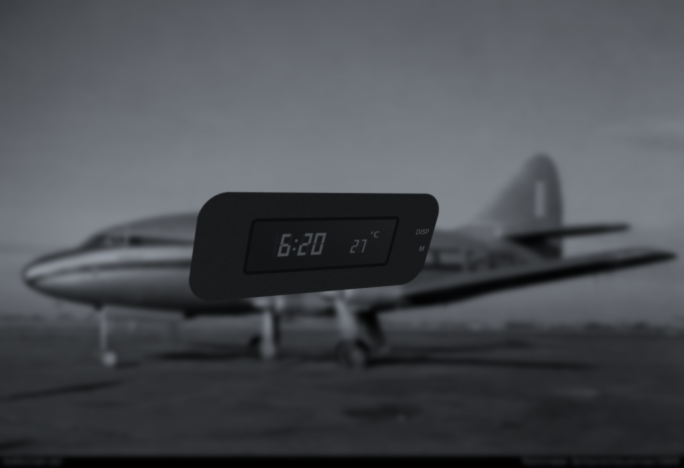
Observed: {"hour": 6, "minute": 20}
